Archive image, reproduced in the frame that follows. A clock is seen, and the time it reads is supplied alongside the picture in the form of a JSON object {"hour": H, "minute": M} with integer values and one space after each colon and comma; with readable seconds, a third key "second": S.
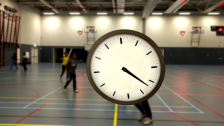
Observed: {"hour": 4, "minute": 22}
